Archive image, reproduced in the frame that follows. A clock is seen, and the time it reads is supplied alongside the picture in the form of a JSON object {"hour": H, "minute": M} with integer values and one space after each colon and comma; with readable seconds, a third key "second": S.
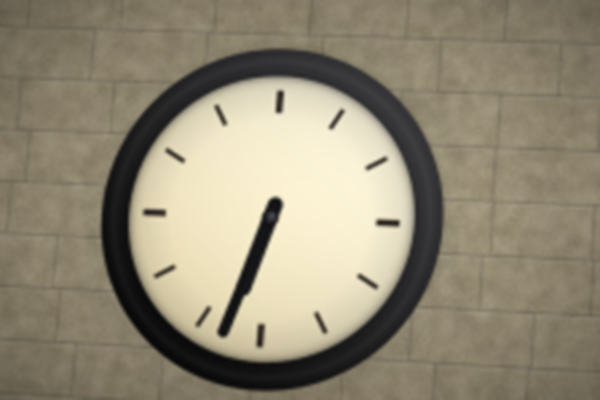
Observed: {"hour": 6, "minute": 33}
